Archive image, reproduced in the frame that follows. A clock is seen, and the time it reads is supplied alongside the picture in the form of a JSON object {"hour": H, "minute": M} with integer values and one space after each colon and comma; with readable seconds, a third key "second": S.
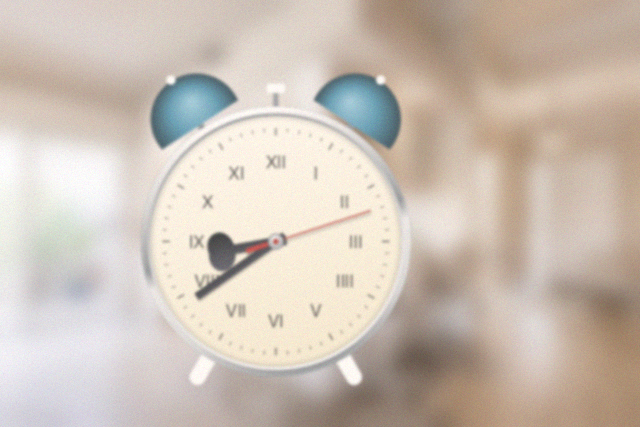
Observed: {"hour": 8, "minute": 39, "second": 12}
